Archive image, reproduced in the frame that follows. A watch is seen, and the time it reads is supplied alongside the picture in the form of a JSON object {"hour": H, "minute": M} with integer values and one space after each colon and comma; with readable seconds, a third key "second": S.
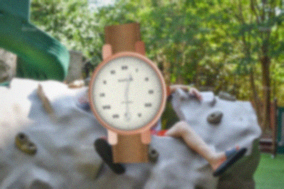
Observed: {"hour": 12, "minute": 30}
